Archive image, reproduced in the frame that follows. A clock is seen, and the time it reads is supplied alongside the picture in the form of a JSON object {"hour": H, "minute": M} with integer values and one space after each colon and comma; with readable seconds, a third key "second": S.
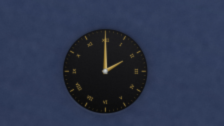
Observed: {"hour": 2, "minute": 0}
